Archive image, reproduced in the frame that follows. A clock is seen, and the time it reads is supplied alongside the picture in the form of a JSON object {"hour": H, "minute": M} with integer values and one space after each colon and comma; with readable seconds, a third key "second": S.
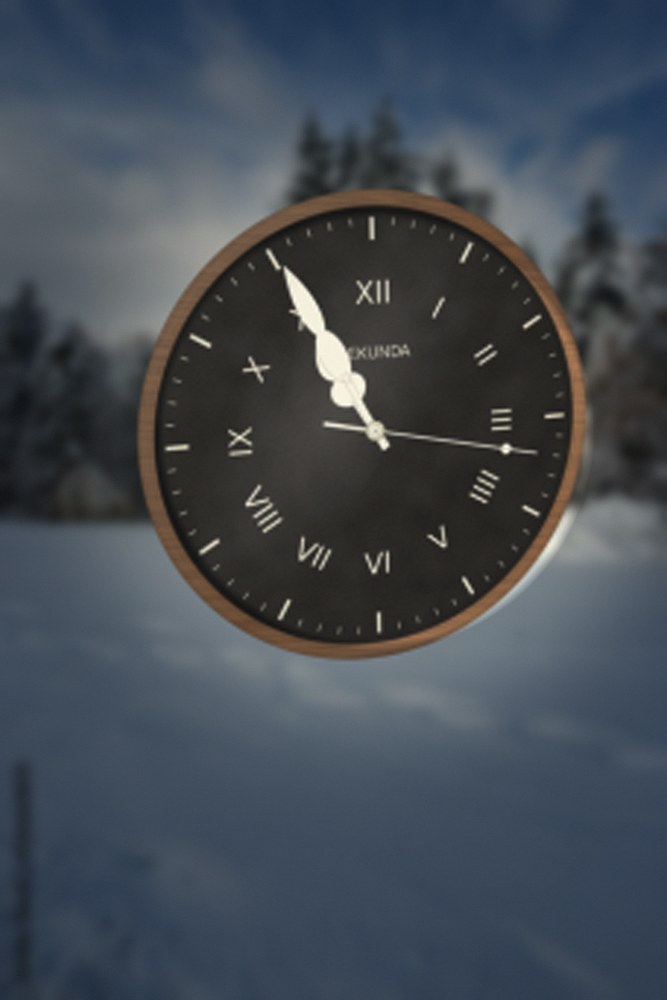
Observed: {"hour": 10, "minute": 55, "second": 17}
